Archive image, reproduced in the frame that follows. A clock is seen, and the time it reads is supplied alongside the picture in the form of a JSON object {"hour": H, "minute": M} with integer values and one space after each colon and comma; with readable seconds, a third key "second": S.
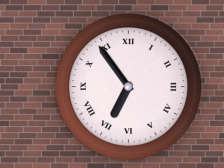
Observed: {"hour": 6, "minute": 54}
